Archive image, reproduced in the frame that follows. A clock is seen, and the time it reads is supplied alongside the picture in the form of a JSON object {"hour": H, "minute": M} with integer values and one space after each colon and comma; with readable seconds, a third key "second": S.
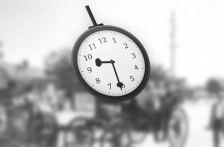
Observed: {"hour": 9, "minute": 31}
